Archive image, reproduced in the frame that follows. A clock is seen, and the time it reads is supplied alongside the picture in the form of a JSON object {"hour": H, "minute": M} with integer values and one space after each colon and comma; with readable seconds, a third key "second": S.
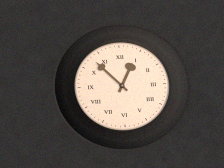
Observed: {"hour": 12, "minute": 53}
